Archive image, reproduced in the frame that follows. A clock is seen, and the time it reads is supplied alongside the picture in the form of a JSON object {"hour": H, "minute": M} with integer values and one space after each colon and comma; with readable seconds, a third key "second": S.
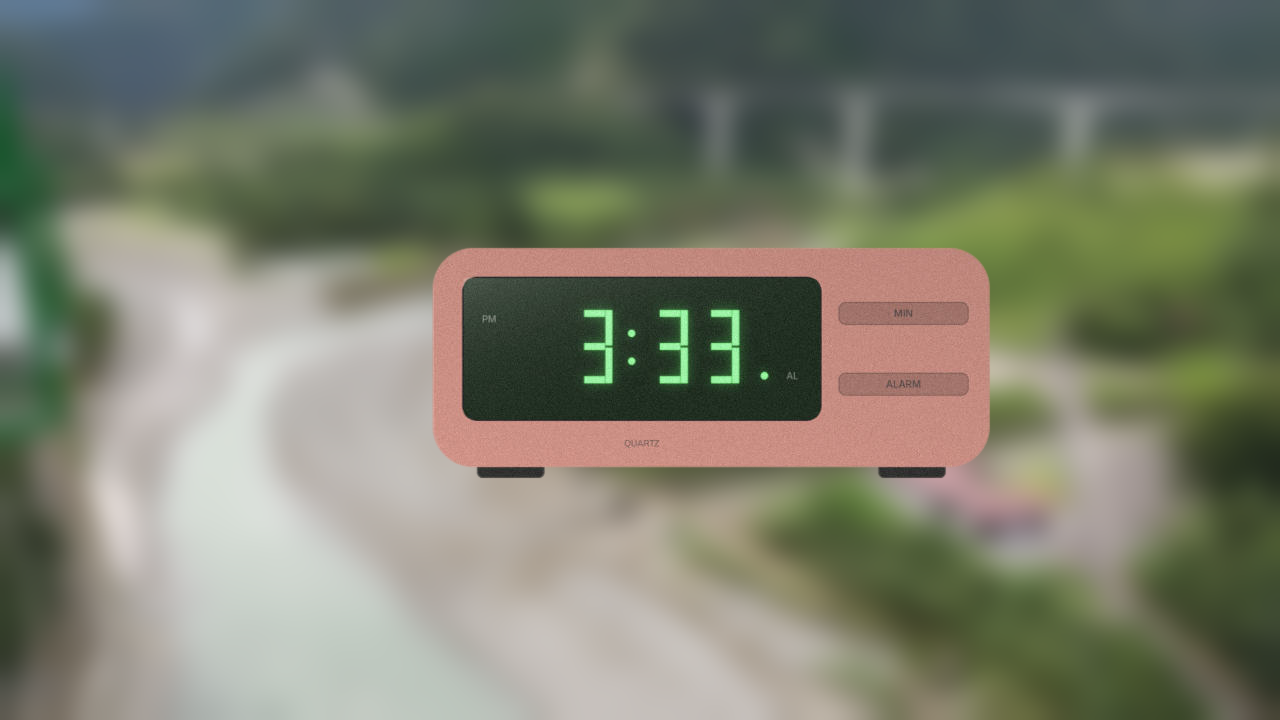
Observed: {"hour": 3, "minute": 33}
